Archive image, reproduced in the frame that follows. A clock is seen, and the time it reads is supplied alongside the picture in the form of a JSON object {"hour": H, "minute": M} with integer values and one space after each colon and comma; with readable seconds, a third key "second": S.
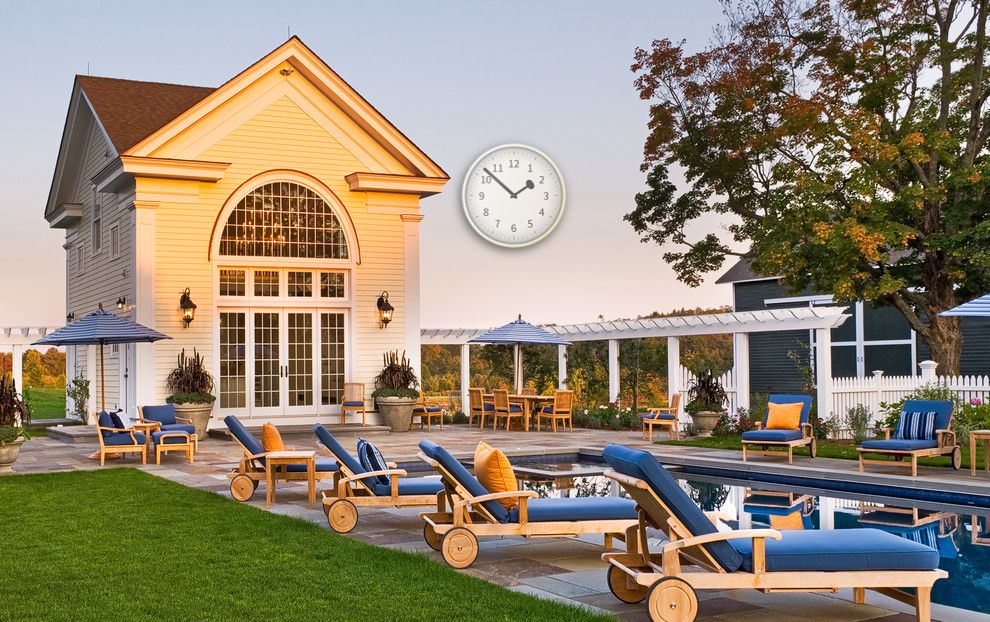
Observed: {"hour": 1, "minute": 52}
